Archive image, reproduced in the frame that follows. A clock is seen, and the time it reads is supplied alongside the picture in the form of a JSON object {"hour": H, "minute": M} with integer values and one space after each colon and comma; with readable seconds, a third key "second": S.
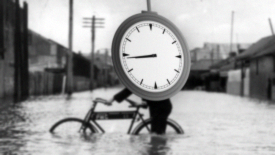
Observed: {"hour": 8, "minute": 44}
